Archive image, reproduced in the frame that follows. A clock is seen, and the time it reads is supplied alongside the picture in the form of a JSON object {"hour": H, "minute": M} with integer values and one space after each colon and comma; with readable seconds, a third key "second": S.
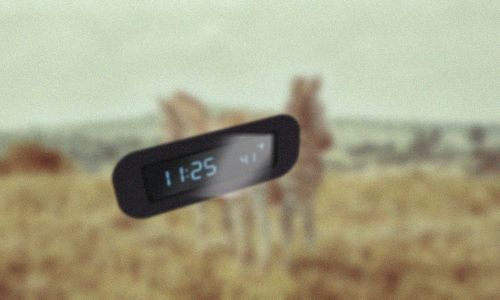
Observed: {"hour": 11, "minute": 25}
